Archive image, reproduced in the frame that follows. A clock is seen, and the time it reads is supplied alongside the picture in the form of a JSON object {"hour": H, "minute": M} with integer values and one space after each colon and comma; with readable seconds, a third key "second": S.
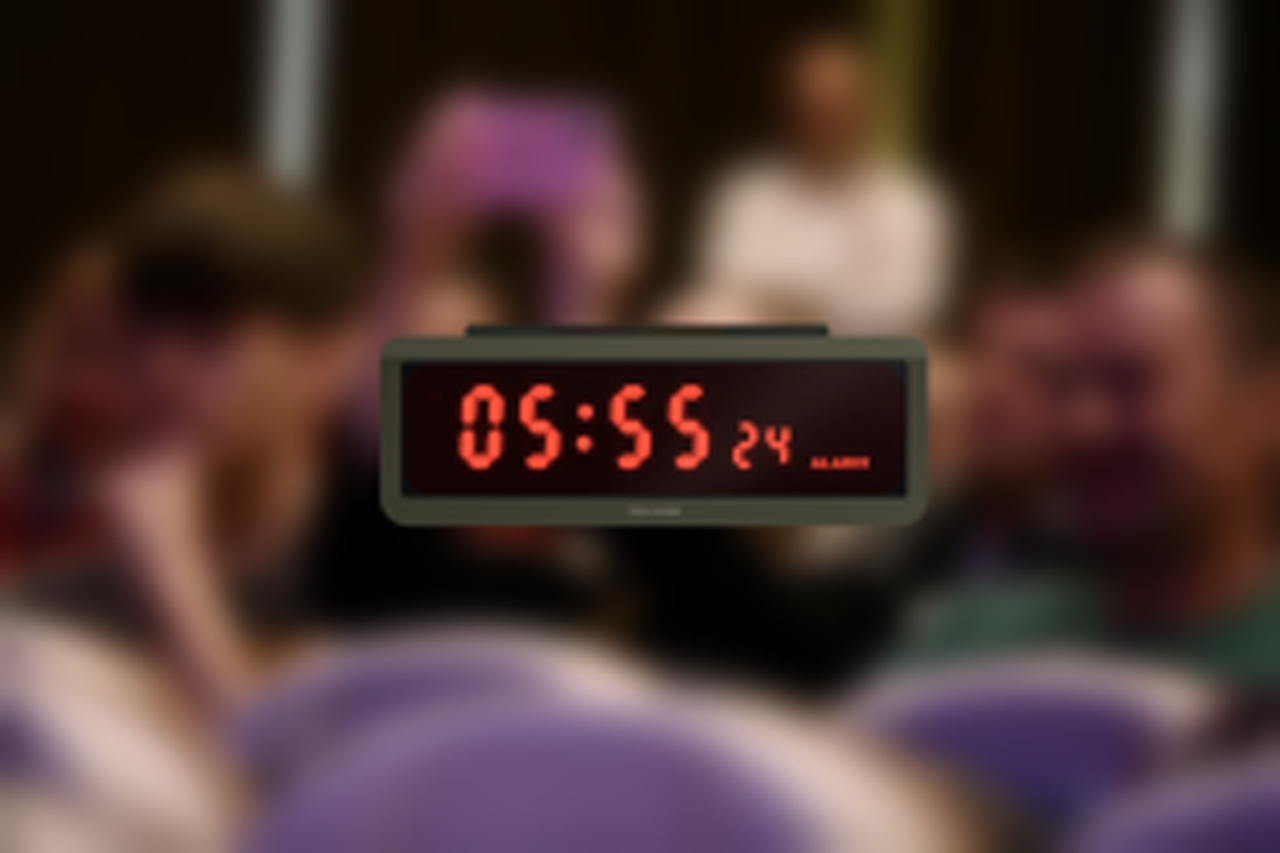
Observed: {"hour": 5, "minute": 55, "second": 24}
